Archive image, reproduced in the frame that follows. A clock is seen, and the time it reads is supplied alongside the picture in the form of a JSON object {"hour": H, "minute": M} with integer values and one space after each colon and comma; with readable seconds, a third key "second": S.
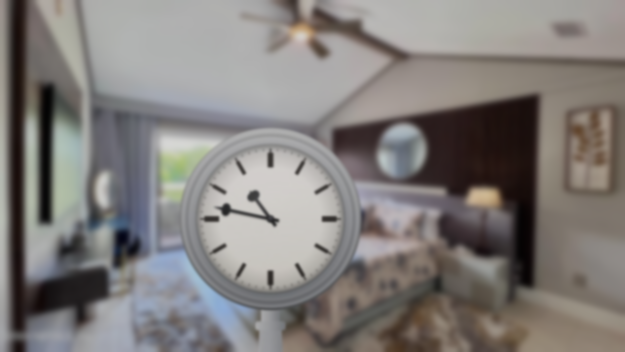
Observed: {"hour": 10, "minute": 47}
